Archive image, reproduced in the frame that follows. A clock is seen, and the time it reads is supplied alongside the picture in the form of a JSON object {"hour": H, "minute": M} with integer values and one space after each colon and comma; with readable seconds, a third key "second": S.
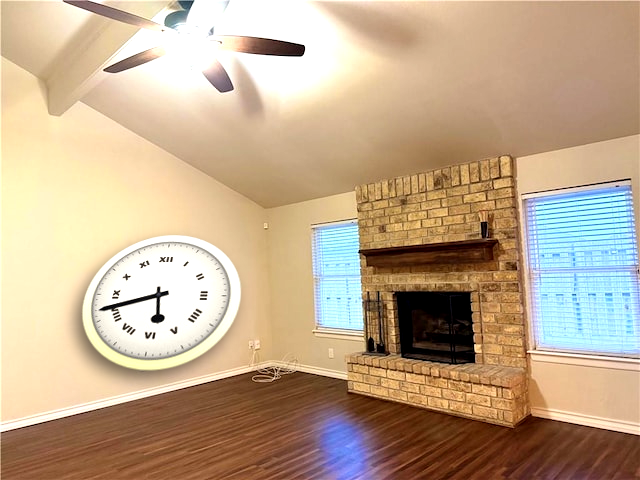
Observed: {"hour": 5, "minute": 42}
